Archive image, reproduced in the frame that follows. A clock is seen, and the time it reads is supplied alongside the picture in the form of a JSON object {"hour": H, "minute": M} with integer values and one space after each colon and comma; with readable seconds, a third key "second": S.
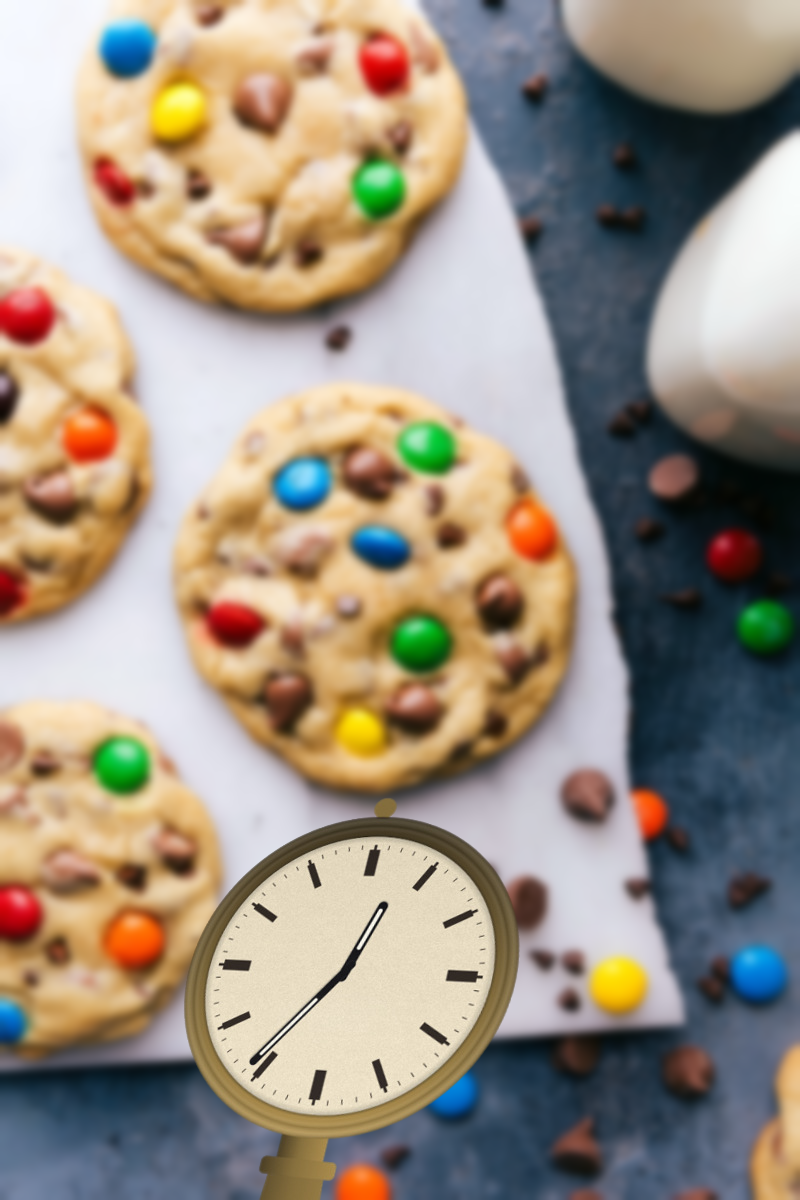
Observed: {"hour": 12, "minute": 36}
